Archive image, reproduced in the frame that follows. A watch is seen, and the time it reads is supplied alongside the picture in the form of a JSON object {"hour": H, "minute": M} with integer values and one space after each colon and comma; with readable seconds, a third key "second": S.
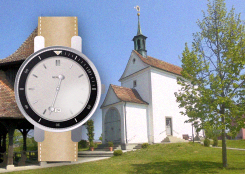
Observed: {"hour": 12, "minute": 33}
